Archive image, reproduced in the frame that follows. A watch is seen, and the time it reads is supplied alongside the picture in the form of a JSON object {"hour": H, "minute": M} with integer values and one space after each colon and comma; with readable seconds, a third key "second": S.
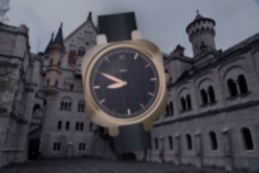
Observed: {"hour": 8, "minute": 50}
